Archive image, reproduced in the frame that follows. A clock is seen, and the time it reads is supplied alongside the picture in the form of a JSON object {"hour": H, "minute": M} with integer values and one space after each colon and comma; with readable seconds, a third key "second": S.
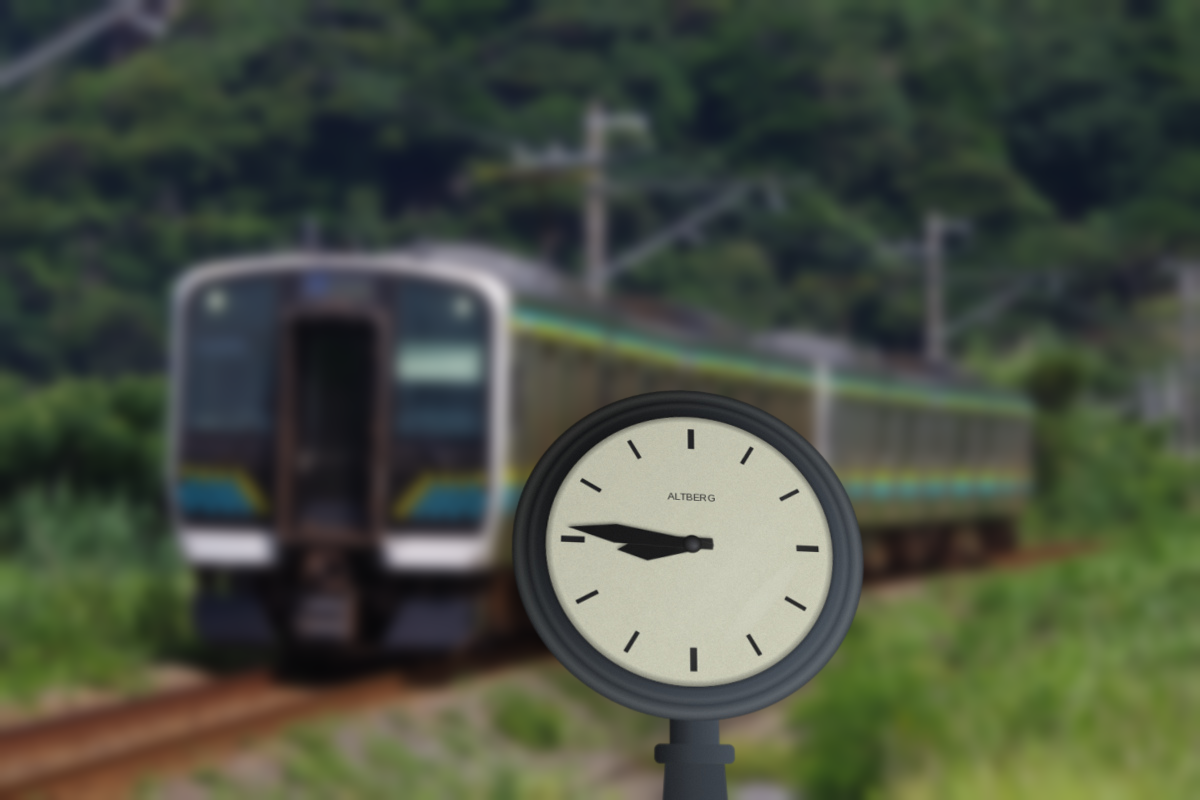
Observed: {"hour": 8, "minute": 46}
